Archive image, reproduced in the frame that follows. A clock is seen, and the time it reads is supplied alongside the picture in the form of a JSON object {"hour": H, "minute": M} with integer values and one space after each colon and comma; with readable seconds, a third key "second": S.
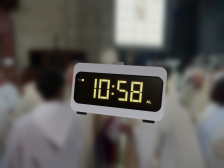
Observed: {"hour": 10, "minute": 58}
